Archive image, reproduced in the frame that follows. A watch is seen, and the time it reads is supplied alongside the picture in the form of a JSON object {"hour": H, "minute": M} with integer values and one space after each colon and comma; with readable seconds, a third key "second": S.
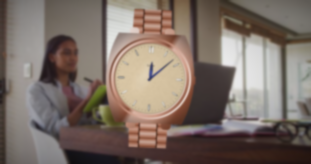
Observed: {"hour": 12, "minute": 8}
